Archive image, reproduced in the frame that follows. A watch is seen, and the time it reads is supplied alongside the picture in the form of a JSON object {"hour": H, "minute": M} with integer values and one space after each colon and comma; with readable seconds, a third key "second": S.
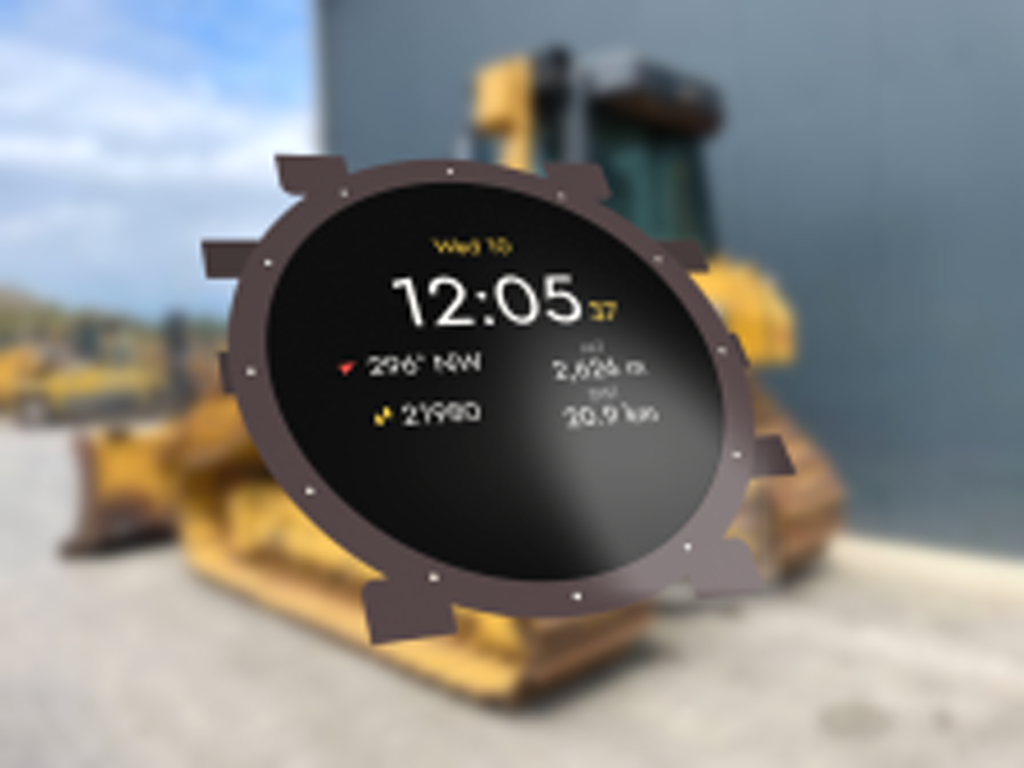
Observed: {"hour": 12, "minute": 5}
